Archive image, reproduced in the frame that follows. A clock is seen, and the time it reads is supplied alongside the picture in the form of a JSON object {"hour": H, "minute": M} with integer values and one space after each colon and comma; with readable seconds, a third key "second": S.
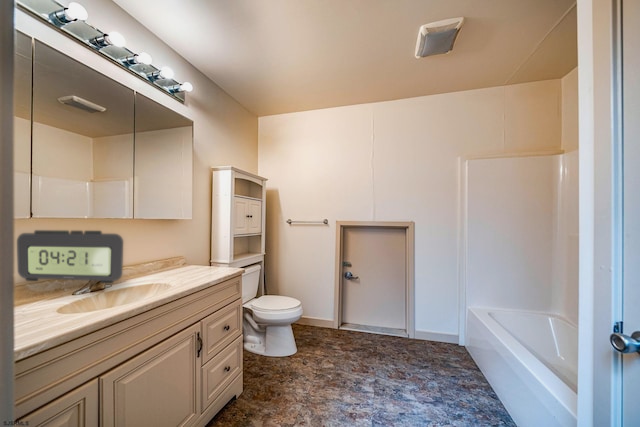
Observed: {"hour": 4, "minute": 21}
